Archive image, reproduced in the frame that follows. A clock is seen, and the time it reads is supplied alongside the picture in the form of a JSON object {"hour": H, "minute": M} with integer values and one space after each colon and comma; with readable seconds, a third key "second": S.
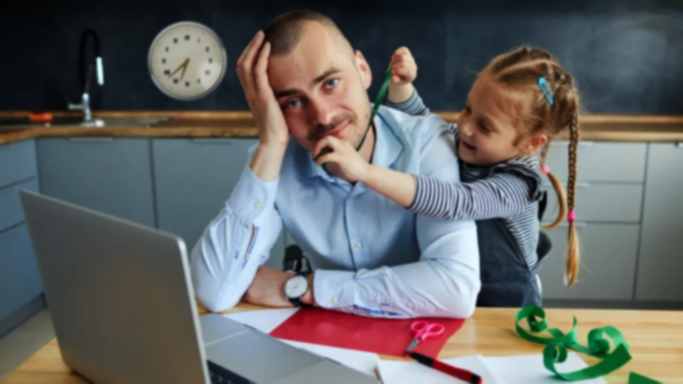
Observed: {"hour": 6, "minute": 38}
